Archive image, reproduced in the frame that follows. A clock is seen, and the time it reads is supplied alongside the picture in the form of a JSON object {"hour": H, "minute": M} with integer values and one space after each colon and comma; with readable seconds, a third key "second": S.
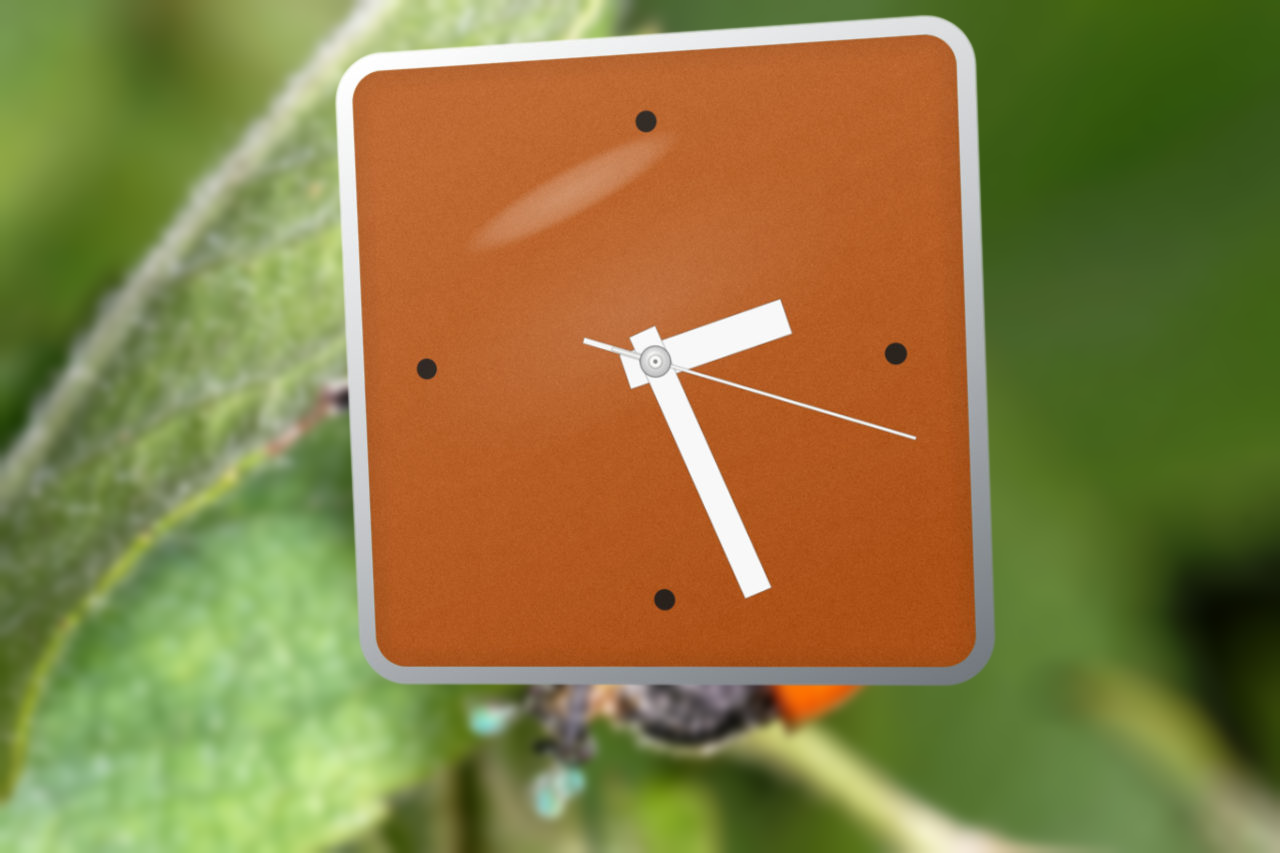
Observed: {"hour": 2, "minute": 26, "second": 18}
